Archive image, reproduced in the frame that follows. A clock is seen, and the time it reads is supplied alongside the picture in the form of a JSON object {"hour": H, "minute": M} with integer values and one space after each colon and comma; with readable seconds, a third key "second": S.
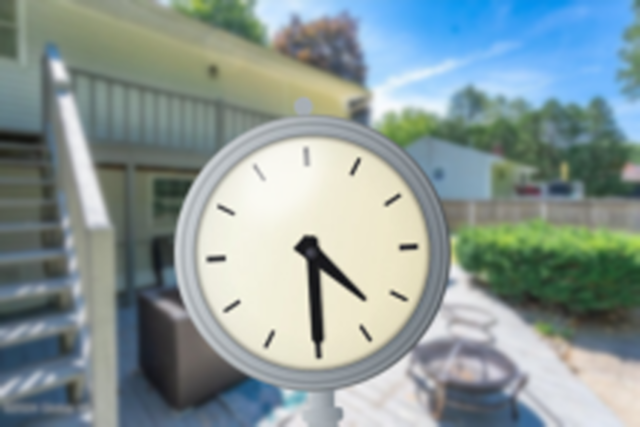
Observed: {"hour": 4, "minute": 30}
